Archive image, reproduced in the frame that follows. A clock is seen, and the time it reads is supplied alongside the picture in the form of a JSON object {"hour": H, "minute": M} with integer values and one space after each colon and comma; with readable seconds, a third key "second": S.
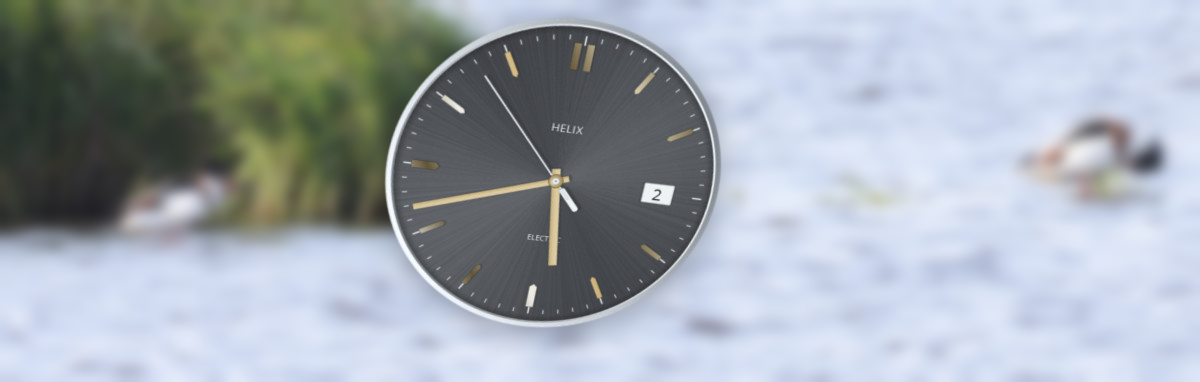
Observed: {"hour": 5, "minute": 41, "second": 53}
